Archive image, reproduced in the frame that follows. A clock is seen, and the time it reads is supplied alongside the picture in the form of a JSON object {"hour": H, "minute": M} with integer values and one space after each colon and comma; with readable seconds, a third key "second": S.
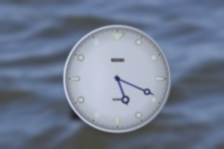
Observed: {"hour": 5, "minute": 19}
